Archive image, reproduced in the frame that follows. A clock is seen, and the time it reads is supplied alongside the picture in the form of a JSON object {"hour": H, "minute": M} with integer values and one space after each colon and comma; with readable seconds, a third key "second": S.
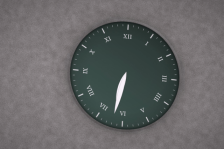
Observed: {"hour": 6, "minute": 32}
